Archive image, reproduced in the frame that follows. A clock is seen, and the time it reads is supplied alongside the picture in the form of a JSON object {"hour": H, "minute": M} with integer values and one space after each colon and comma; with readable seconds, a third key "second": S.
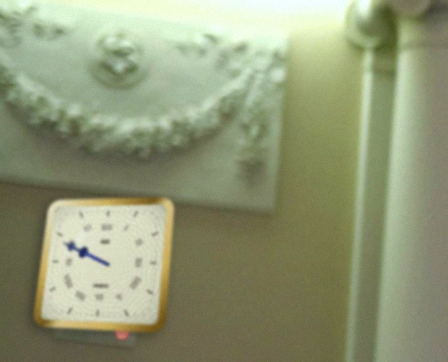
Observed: {"hour": 9, "minute": 49}
